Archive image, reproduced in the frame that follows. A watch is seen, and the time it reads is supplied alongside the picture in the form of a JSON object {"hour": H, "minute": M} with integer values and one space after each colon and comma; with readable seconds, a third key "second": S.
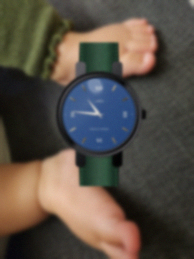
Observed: {"hour": 10, "minute": 46}
